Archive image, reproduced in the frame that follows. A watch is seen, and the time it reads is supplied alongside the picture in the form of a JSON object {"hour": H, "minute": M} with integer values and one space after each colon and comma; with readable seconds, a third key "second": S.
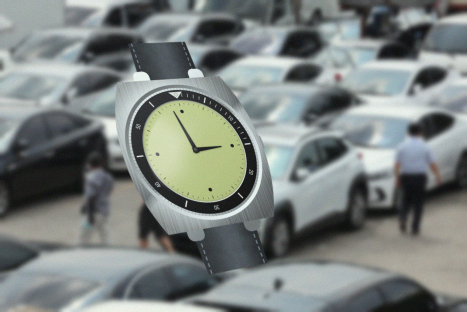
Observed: {"hour": 2, "minute": 58}
